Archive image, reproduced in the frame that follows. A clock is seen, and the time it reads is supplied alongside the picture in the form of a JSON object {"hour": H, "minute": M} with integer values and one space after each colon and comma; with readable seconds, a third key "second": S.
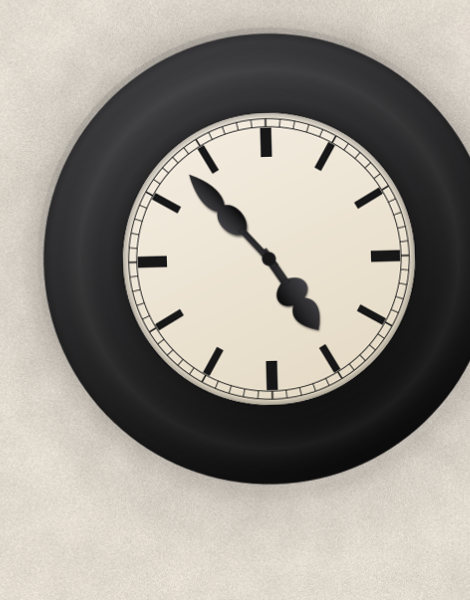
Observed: {"hour": 4, "minute": 53}
